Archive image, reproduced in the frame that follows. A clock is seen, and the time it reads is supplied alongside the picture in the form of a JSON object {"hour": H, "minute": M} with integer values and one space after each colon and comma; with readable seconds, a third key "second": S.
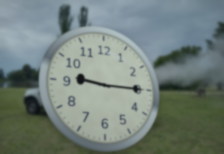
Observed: {"hour": 9, "minute": 15}
